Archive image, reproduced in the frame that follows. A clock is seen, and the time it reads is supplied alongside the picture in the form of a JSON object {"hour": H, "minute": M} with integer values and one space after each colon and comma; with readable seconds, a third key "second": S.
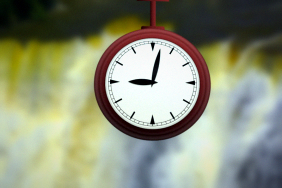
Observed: {"hour": 9, "minute": 2}
